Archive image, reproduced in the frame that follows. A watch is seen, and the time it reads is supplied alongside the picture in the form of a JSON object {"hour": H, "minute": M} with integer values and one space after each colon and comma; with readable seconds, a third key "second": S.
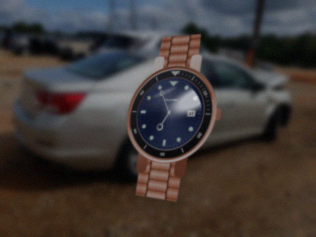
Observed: {"hour": 6, "minute": 55}
